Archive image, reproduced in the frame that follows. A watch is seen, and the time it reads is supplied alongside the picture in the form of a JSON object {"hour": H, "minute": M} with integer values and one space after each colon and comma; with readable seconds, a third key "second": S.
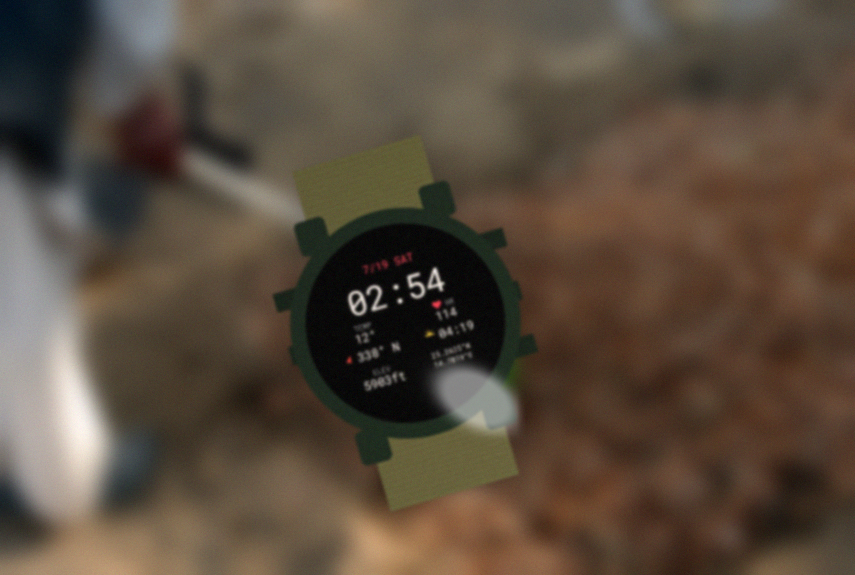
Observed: {"hour": 2, "minute": 54}
